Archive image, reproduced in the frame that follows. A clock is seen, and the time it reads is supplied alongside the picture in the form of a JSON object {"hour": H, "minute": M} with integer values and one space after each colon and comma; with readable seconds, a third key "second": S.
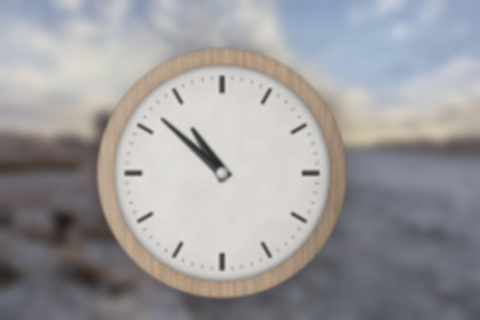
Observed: {"hour": 10, "minute": 52}
